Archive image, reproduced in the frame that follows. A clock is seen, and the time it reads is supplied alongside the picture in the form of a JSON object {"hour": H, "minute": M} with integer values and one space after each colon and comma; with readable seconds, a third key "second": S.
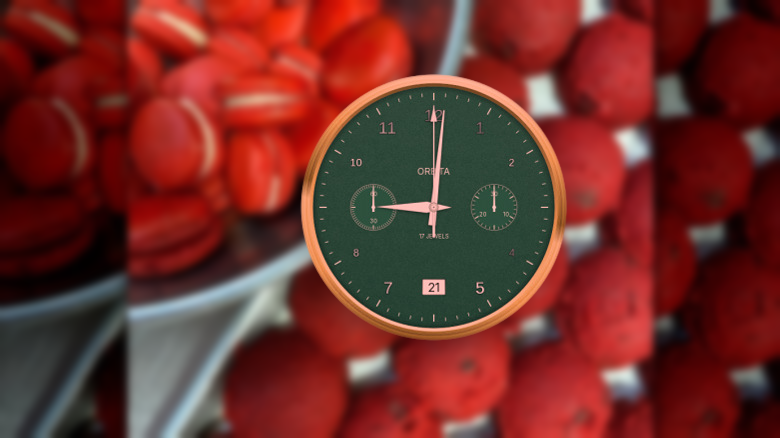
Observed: {"hour": 9, "minute": 1}
